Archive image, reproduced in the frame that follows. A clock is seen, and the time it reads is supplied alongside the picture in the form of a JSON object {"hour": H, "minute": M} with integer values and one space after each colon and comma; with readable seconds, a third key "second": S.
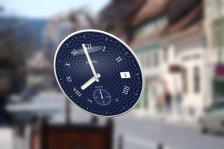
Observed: {"hour": 7, "minute": 59}
